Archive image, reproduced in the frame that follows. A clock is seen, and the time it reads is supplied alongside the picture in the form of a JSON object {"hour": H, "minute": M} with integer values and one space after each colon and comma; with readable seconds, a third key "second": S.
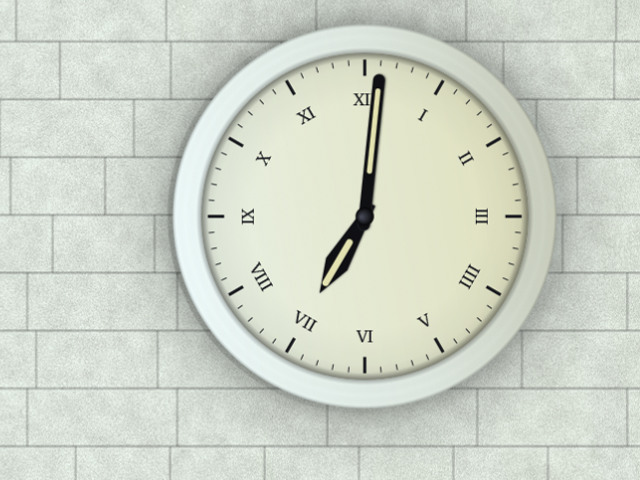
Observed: {"hour": 7, "minute": 1}
